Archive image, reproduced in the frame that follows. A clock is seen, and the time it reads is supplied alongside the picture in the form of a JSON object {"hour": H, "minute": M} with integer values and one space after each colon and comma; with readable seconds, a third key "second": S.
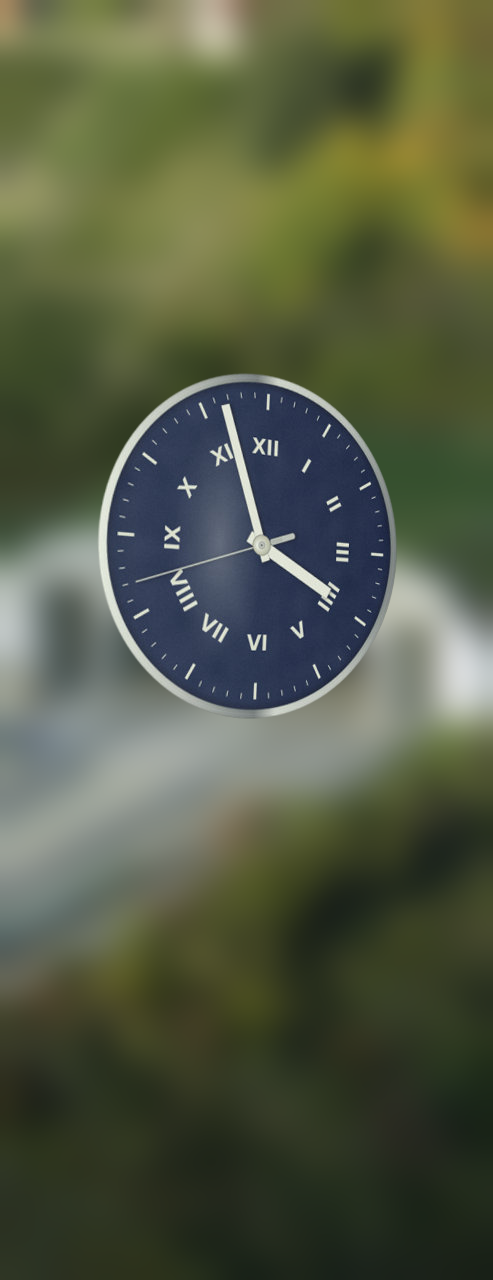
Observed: {"hour": 3, "minute": 56, "second": 42}
